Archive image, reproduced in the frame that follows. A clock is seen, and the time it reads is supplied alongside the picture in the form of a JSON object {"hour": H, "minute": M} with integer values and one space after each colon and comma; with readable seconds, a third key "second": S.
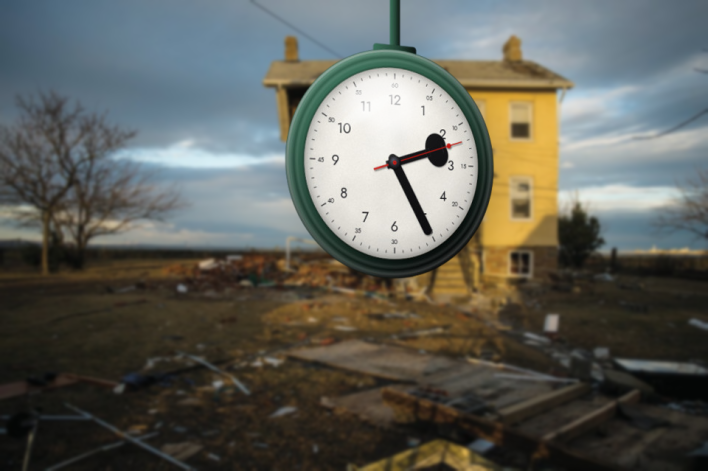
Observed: {"hour": 2, "minute": 25, "second": 12}
